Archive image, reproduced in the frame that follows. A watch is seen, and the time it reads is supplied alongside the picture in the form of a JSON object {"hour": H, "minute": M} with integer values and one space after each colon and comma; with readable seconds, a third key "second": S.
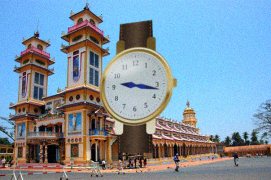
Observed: {"hour": 9, "minute": 17}
